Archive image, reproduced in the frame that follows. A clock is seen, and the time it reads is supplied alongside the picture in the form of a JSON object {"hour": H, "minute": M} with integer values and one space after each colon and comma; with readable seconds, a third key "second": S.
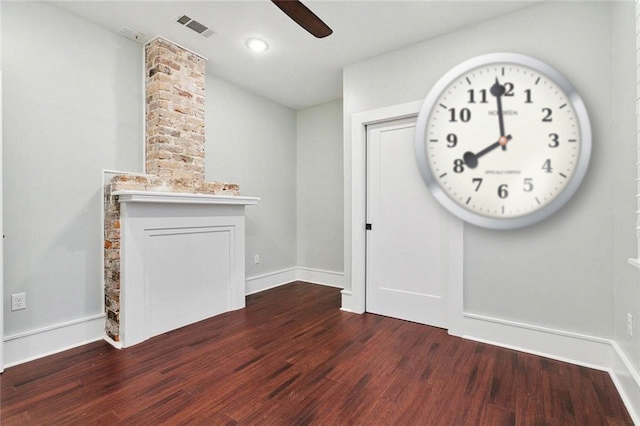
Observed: {"hour": 7, "minute": 59}
